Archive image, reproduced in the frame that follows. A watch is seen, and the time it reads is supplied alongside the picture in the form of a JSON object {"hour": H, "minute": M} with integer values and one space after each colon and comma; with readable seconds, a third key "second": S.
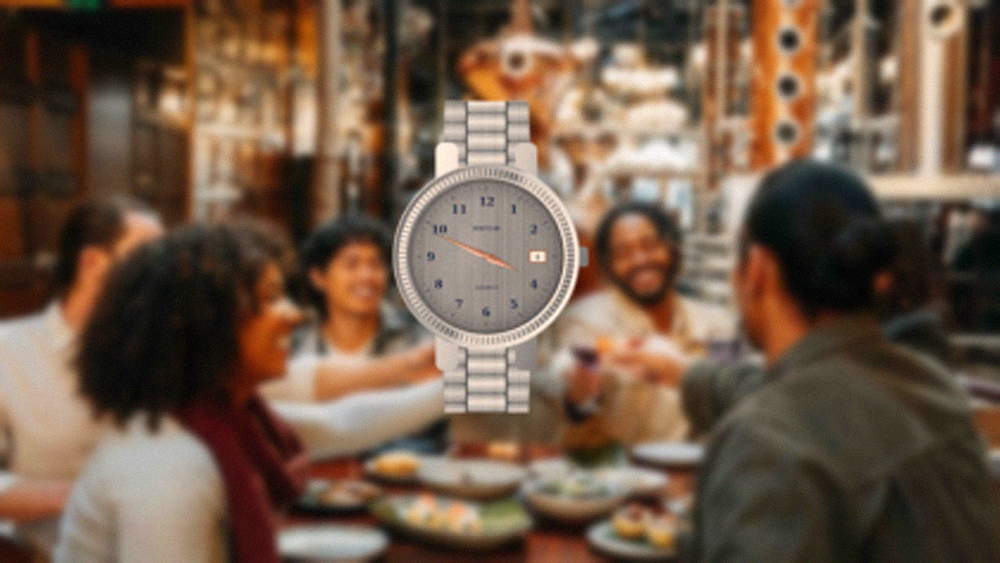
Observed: {"hour": 3, "minute": 49}
